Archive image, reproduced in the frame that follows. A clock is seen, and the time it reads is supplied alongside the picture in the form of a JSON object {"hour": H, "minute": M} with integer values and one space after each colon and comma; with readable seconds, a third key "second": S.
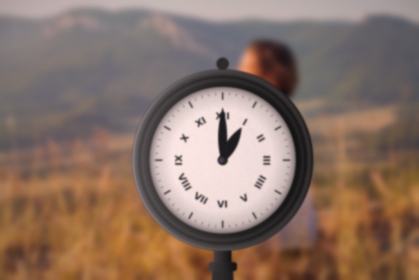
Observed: {"hour": 1, "minute": 0}
